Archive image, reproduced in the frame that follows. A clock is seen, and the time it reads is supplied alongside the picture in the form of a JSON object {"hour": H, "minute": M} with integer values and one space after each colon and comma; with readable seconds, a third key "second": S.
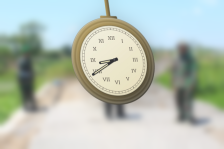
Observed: {"hour": 8, "minute": 40}
